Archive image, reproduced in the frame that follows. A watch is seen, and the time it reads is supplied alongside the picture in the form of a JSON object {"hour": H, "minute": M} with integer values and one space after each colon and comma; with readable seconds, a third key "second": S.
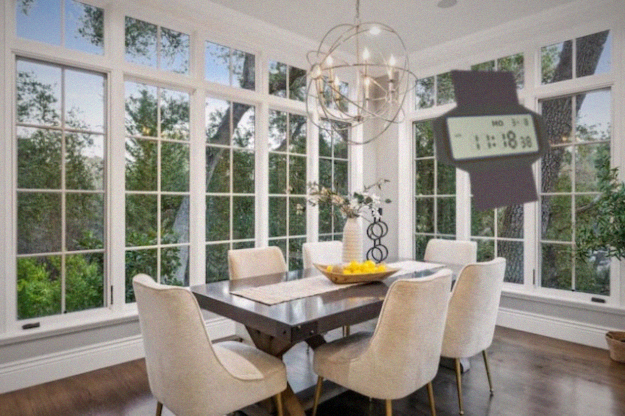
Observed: {"hour": 11, "minute": 18, "second": 38}
